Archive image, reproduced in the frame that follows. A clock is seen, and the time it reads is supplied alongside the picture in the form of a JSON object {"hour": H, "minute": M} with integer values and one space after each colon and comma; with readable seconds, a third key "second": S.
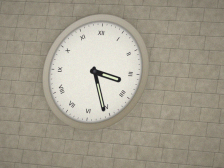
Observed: {"hour": 3, "minute": 26}
